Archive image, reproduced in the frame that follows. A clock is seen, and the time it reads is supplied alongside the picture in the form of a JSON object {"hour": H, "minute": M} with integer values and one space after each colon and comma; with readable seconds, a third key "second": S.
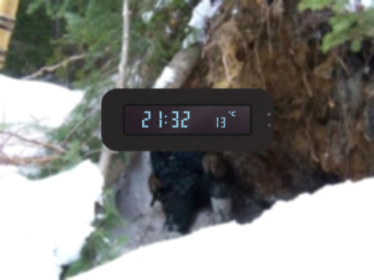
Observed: {"hour": 21, "minute": 32}
